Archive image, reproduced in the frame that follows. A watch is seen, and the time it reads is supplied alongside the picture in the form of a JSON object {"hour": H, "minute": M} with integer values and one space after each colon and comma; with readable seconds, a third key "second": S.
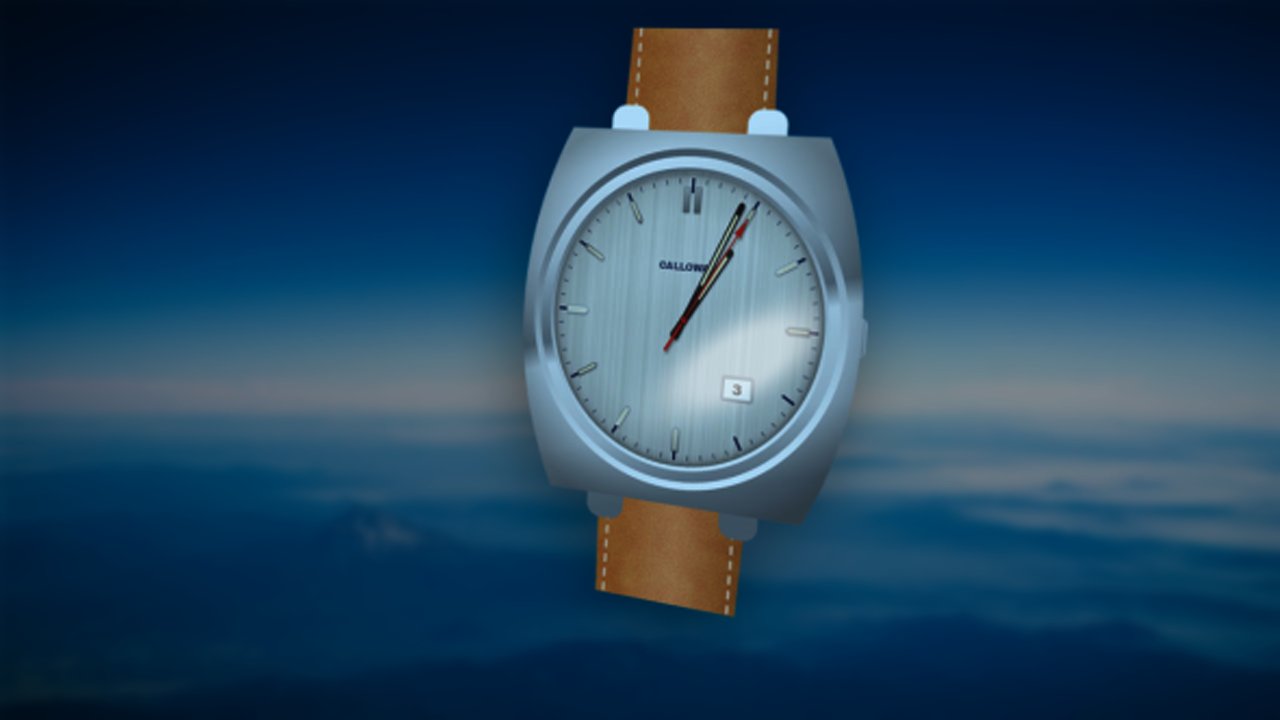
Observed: {"hour": 1, "minute": 4, "second": 5}
